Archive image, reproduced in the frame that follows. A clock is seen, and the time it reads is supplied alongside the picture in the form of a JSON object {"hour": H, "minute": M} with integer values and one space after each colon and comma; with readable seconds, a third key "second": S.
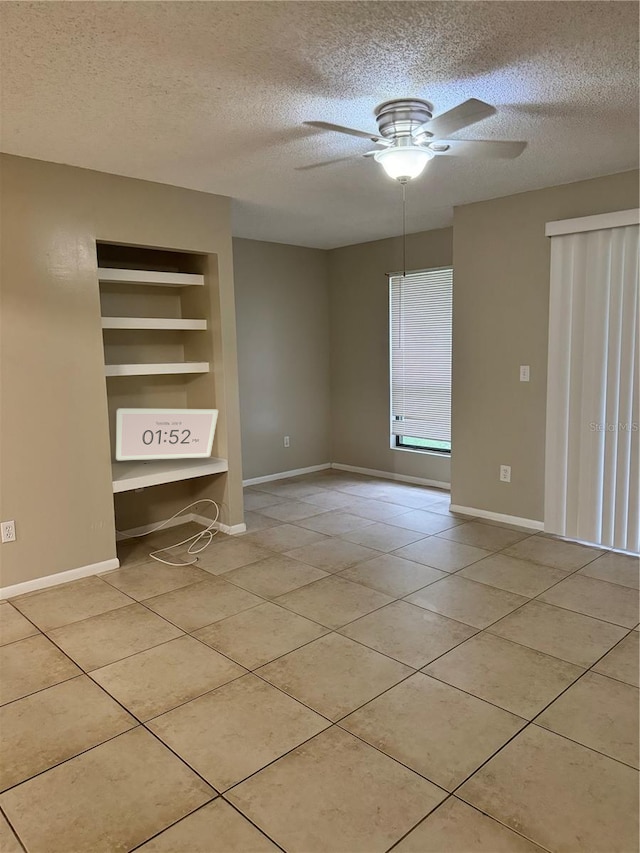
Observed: {"hour": 1, "minute": 52}
